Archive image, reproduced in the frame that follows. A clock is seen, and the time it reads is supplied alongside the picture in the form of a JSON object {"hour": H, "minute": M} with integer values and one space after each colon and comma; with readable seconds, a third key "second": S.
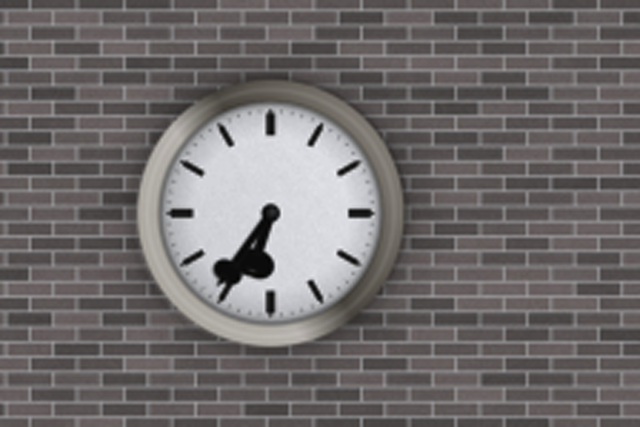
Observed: {"hour": 6, "minute": 36}
